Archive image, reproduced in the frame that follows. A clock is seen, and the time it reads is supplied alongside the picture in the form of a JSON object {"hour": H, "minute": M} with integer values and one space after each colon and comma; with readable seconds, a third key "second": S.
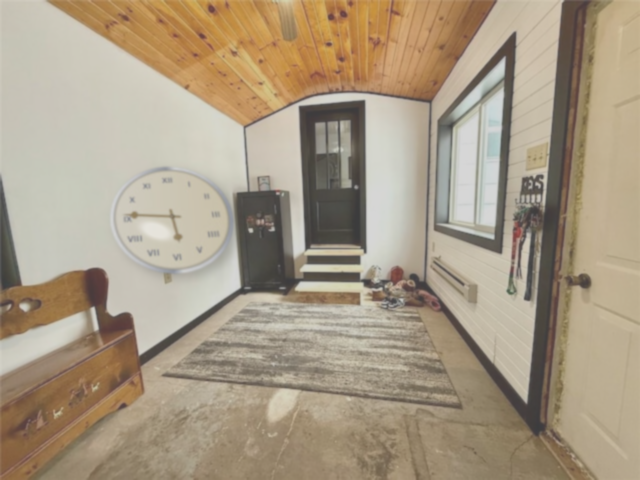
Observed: {"hour": 5, "minute": 46}
